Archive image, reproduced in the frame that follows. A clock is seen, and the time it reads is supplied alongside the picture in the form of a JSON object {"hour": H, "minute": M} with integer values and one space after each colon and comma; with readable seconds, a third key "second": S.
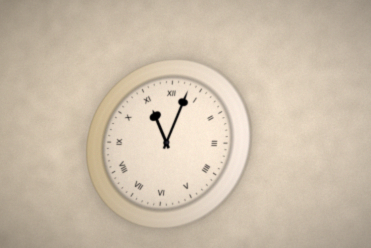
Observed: {"hour": 11, "minute": 3}
